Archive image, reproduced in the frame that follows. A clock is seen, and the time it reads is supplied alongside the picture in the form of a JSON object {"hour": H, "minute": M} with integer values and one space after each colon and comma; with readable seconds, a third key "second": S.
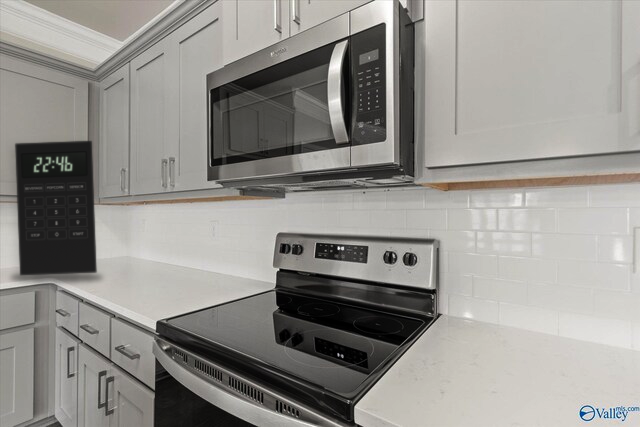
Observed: {"hour": 22, "minute": 46}
